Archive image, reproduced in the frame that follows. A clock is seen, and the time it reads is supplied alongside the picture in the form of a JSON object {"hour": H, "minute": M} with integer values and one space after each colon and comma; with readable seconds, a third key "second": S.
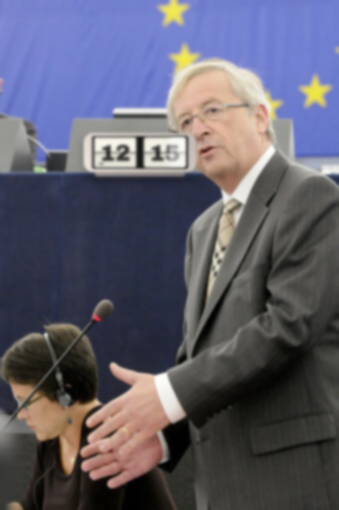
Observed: {"hour": 12, "minute": 15}
